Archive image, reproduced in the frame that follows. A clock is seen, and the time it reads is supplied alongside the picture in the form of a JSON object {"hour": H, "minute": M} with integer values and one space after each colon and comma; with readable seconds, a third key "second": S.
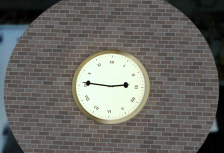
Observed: {"hour": 2, "minute": 46}
